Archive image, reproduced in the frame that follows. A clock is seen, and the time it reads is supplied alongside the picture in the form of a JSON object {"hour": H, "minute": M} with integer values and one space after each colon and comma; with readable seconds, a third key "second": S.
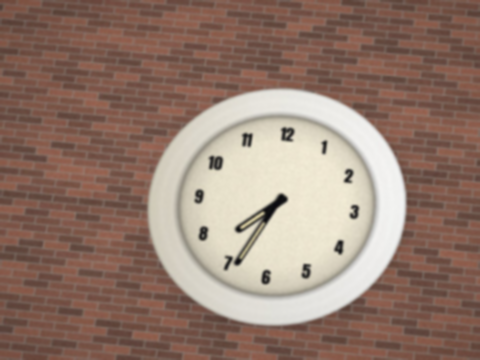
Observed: {"hour": 7, "minute": 34}
